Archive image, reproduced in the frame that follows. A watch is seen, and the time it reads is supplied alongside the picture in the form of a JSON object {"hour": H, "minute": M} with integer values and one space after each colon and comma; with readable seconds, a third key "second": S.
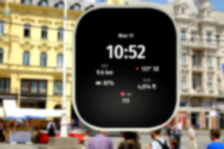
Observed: {"hour": 10, "minute": 52}
